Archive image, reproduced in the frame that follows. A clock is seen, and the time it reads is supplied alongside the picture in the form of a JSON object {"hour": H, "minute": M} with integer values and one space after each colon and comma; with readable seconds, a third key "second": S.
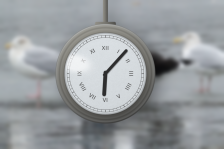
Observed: {"hour": 6, "minute": 7}
